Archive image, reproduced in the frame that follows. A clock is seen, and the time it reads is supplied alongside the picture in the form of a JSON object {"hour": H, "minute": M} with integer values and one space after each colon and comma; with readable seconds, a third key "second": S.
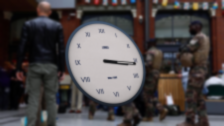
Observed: {"hour": 3, "minute": 16}
